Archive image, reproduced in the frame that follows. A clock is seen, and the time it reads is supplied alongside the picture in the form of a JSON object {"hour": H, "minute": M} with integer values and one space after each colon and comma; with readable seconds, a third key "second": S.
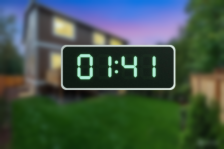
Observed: {"hour": 1, "minute": 41}
